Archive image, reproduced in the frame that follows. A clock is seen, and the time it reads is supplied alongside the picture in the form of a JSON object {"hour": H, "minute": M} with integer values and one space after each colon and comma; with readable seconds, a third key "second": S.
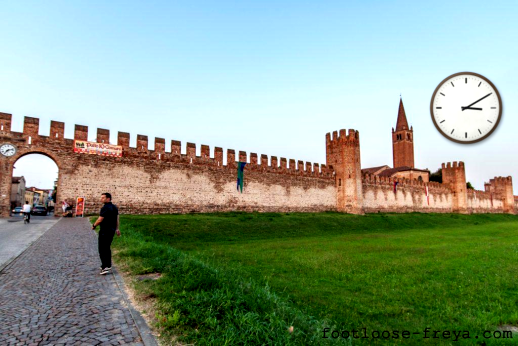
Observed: {"hour": 3, "minute": 10}
